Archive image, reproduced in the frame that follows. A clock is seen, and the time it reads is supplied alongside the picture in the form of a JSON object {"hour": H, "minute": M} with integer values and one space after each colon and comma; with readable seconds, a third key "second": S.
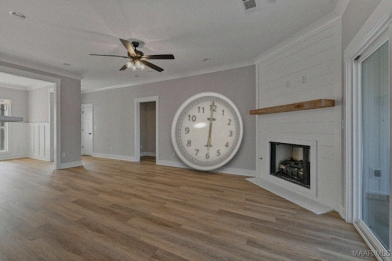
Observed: {"hour": 6, "minute": 0}
